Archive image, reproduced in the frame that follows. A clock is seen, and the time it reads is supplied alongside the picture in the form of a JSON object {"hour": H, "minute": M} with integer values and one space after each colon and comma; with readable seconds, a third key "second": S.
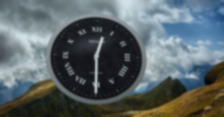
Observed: {"hour": 12, "minute": 30}
